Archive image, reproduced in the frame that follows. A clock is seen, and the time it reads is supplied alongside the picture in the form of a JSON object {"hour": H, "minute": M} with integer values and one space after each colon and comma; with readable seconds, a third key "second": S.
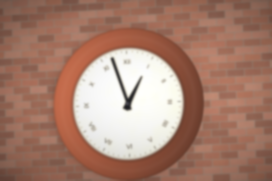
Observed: {"hour": 12, "minute": 57}
